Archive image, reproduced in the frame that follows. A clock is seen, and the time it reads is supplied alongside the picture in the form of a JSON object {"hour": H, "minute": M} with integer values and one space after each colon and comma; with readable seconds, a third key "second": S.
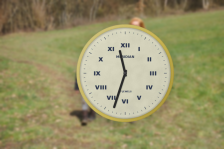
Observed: {"hour": 11, "minute": 33}
